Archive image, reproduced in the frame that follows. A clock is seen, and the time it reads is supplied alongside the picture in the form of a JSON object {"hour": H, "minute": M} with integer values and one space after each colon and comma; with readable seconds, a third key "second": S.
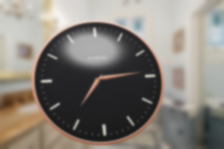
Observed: {"hour": 7, "minute": 14}
